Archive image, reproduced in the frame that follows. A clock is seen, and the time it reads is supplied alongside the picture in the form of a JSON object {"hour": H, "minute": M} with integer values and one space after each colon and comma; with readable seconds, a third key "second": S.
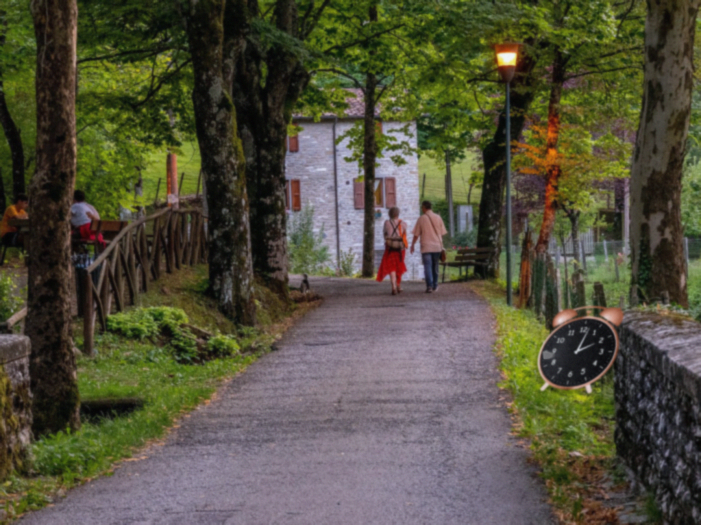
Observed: {"hour": 2, "minute": 2}
